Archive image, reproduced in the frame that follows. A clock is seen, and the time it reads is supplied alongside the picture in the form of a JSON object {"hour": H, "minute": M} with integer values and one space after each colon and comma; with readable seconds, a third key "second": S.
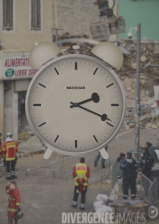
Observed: {"hour": 2, "minute": 19}
